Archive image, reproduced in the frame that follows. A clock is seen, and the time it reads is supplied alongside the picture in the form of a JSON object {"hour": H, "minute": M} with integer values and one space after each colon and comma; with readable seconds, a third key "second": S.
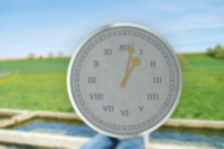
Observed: {"hour": 1, "minute": 2}
